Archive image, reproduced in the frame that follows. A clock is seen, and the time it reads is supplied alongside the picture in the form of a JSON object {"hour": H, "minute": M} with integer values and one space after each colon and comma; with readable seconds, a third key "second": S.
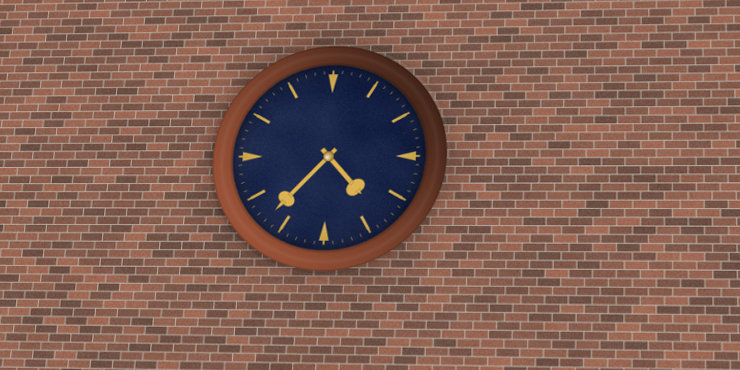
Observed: {"hour": 4, "minute": 37}
